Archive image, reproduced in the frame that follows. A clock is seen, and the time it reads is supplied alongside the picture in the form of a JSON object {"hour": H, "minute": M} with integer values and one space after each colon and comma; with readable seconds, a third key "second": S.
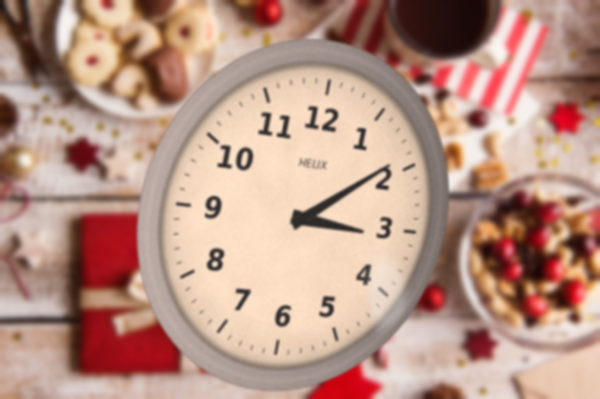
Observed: {"hour": 3, "minute": 9}
